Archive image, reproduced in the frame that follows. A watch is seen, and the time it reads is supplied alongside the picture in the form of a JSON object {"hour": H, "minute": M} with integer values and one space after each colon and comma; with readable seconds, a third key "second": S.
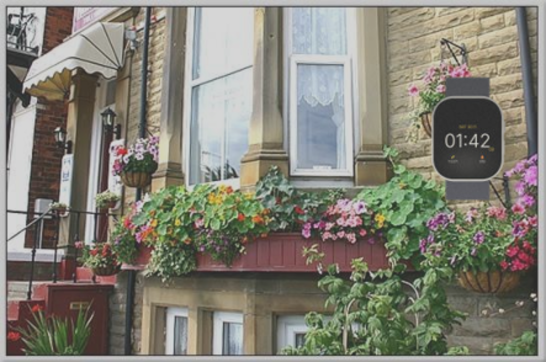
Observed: {"hour": 1, "minute": 42}
